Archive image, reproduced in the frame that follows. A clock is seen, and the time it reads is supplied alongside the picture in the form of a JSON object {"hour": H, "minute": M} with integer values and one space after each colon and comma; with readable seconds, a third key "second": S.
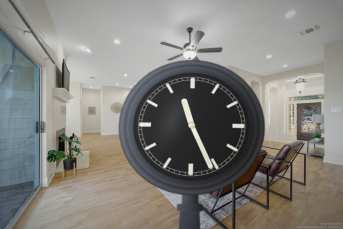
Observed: {"hour": 11, "minute": 26}
